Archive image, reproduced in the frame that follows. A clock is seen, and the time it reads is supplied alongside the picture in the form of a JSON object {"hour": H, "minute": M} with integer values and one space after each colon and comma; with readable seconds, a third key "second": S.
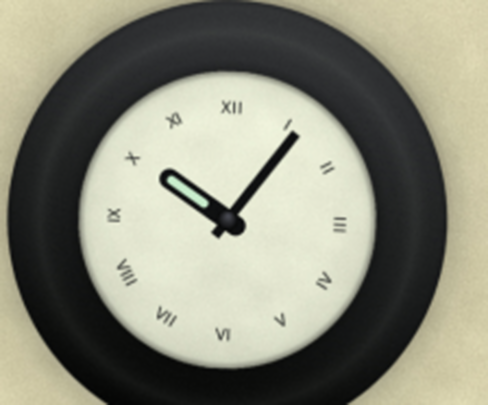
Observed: {"hour": 10, "minute": 6}
